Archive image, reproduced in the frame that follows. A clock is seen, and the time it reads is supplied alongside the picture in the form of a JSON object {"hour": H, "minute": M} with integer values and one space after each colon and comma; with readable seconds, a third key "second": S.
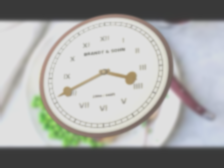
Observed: {"hour": 3, "minute": 41}
